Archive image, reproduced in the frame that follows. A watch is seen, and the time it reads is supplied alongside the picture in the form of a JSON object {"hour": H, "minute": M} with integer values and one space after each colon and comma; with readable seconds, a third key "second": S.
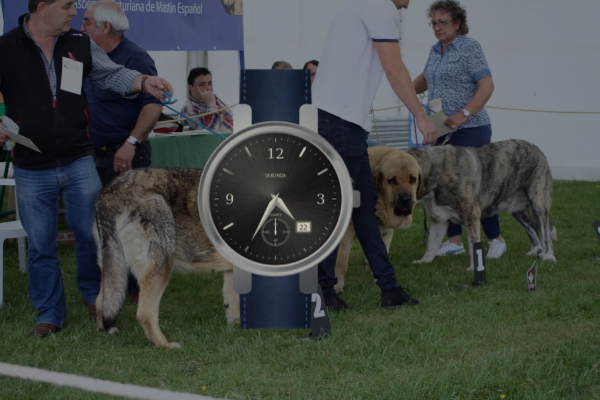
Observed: {"hour": 4, "minute": 35}
